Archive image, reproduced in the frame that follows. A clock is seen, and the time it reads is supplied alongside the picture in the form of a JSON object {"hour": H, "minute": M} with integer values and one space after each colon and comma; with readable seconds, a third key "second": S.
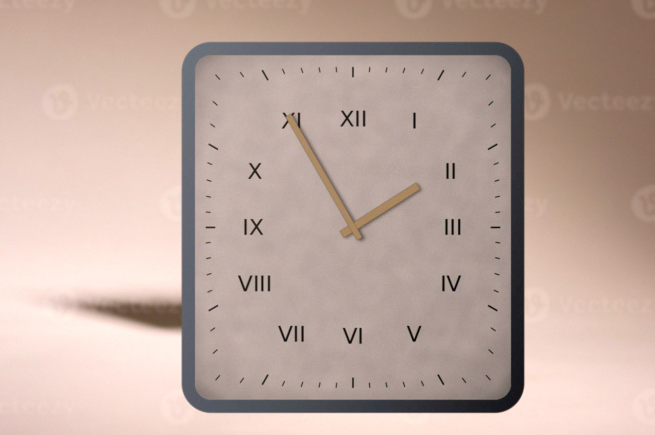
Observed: {"hour": 1, "minute": 55}
